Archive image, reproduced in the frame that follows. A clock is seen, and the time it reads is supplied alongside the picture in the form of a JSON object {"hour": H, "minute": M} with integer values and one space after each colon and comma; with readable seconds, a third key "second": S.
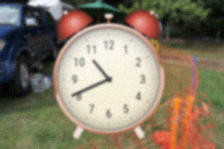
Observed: {"hour": 10, "minute": 41}
